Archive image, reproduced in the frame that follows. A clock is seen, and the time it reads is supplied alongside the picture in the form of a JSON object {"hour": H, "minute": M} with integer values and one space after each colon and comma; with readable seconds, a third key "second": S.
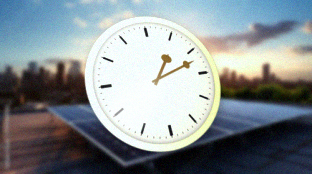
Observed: {"hour": 1, "minute": 12}
